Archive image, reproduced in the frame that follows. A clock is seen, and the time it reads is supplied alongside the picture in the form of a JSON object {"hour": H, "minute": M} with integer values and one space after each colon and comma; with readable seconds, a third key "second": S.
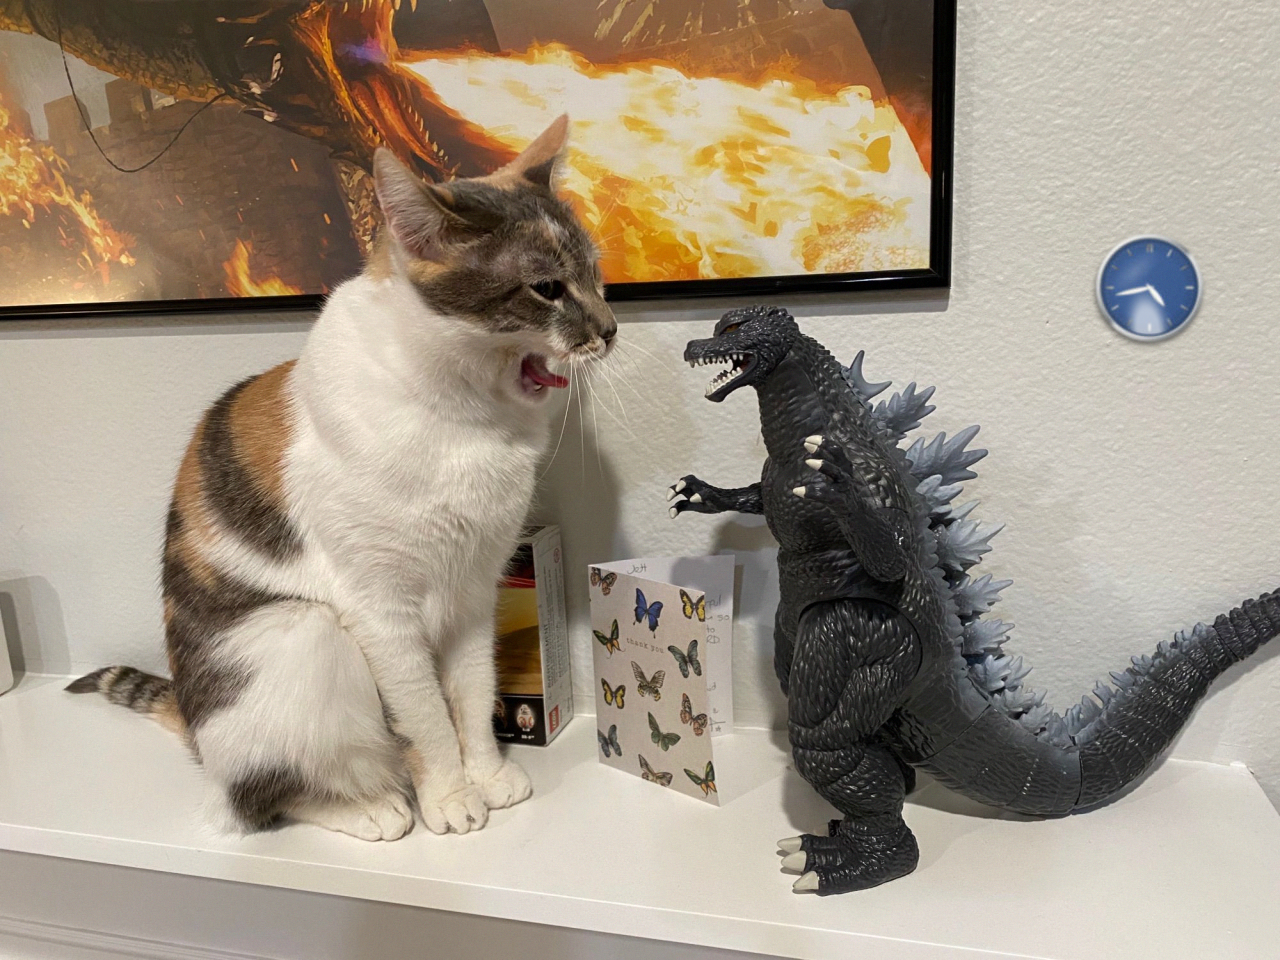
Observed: {"hour": 4, "minute": 43}
